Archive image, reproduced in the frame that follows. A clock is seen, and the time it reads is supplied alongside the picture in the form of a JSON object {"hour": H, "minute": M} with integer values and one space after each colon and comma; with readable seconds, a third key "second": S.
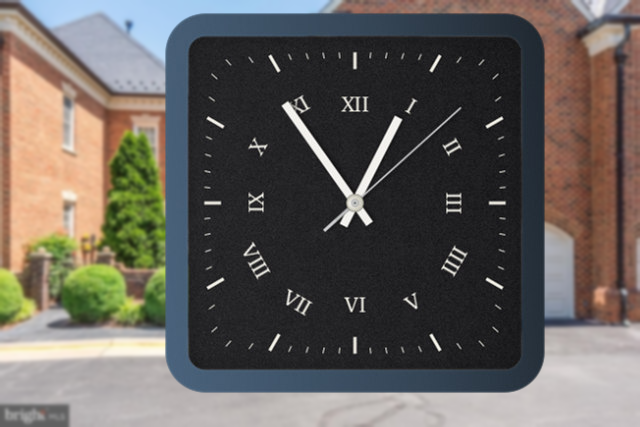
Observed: {"hour": 12, "minute": 54, "second": 8}
